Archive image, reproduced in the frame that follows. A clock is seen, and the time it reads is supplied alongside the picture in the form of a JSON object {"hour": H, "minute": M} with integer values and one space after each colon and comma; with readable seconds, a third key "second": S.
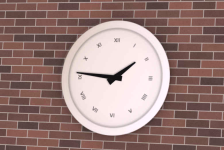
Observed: {"hour": 1, "minute": 46}
